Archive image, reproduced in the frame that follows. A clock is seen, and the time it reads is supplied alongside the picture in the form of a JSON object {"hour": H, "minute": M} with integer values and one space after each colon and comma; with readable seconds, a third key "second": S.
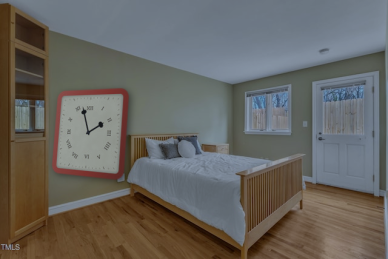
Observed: {"hour": 1, "minute": 57}
